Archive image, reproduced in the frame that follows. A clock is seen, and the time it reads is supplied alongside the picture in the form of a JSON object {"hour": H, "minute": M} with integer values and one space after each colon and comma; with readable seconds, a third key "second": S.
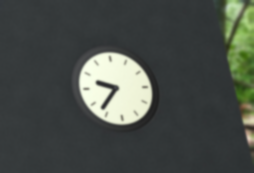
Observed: {"hour": 9, "minute": 37}
